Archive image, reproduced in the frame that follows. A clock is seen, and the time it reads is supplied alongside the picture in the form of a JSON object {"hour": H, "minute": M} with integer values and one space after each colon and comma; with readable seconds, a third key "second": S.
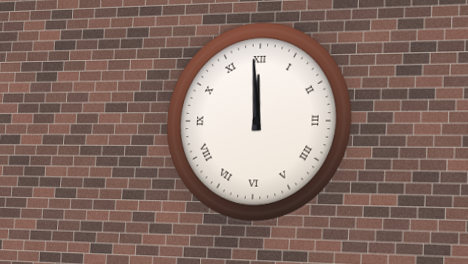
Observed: {"hour": 11, "minute": 59}
